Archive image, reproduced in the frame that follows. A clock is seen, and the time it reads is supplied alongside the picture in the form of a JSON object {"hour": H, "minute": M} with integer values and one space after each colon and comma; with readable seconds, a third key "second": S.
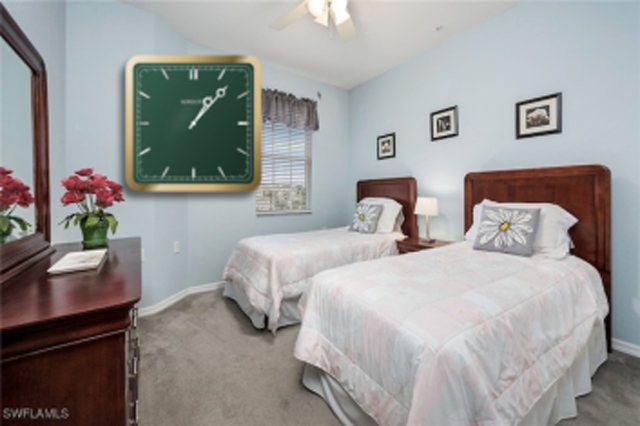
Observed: {"hour": 1, "minute": 7}
